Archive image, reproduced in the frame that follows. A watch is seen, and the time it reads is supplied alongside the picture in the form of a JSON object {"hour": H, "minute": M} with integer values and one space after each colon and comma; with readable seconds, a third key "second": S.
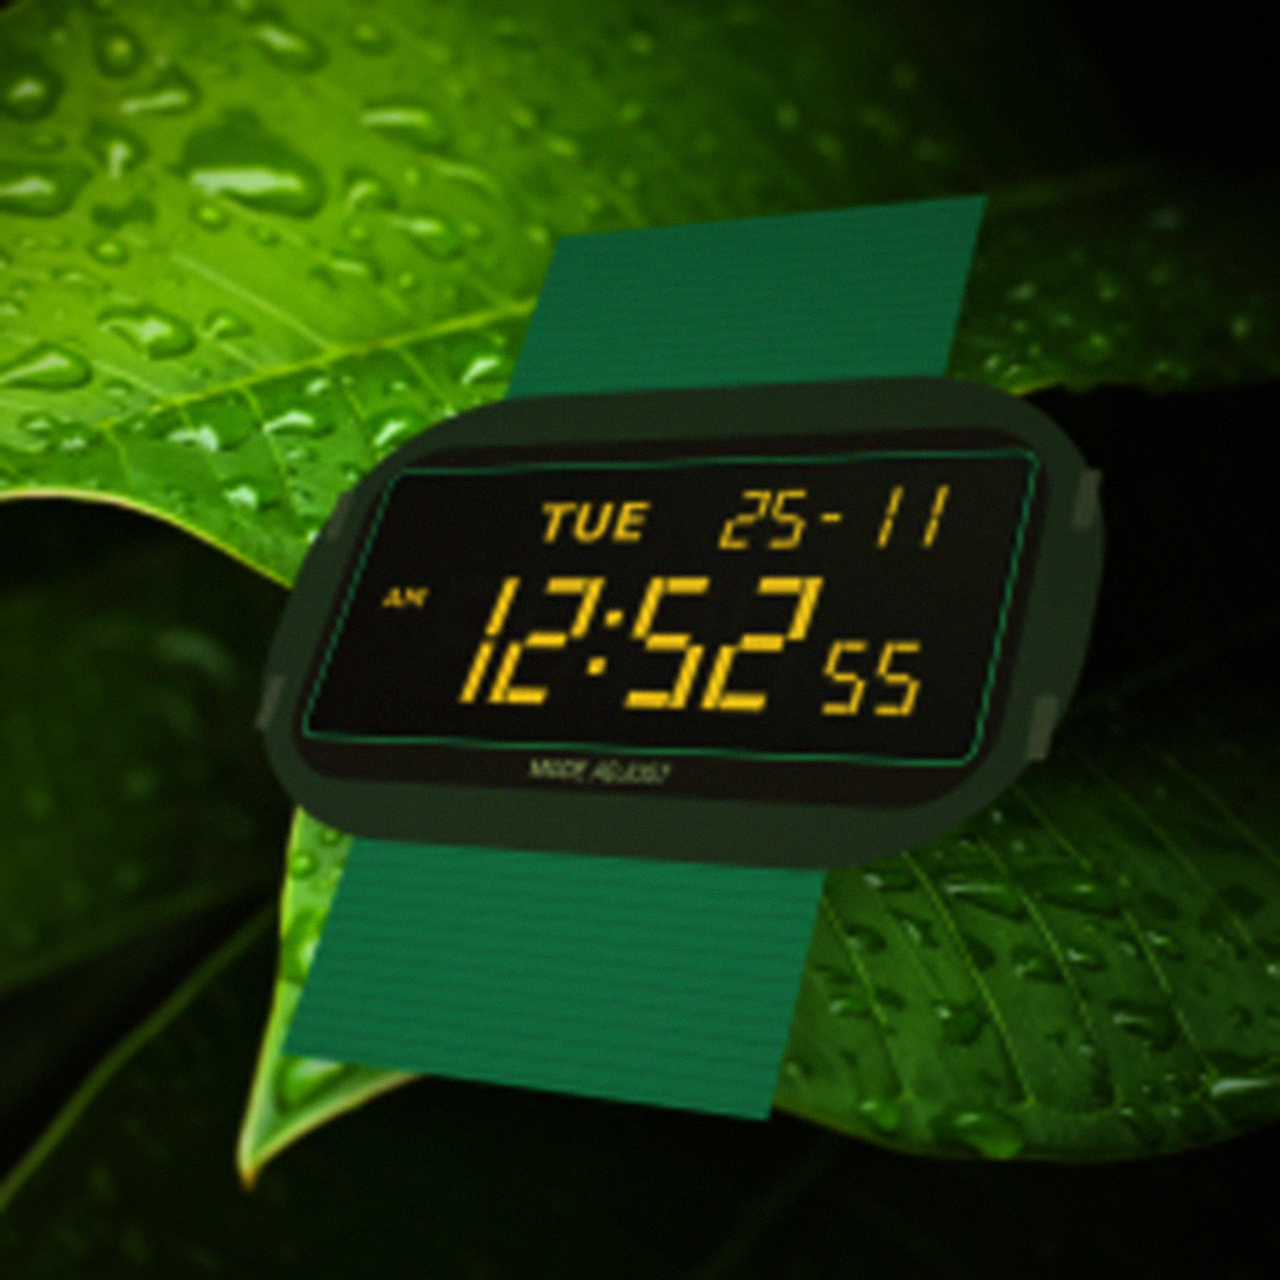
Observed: {"hour": 12, "minute": 52, "second": 55}
